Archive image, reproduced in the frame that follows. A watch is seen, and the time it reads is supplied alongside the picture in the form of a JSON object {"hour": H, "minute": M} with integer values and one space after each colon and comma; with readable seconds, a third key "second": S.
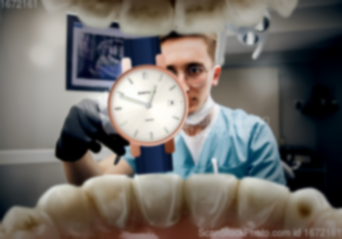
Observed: {"hour": 12, "minute": 49}
